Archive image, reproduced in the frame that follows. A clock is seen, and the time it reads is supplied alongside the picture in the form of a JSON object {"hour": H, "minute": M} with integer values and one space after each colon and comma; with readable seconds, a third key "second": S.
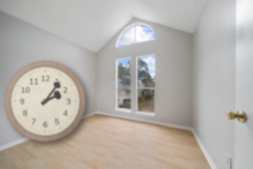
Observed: {"hour": 2, "minute": 6}
